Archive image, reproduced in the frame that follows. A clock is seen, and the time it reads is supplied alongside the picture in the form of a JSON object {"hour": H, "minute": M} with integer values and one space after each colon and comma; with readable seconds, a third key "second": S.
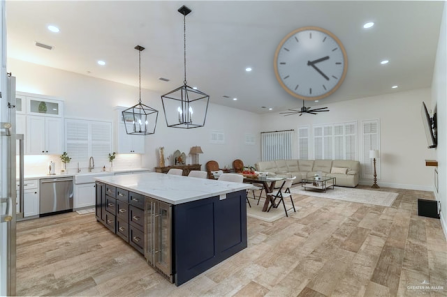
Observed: {"hour": 2, "minute": 22}
